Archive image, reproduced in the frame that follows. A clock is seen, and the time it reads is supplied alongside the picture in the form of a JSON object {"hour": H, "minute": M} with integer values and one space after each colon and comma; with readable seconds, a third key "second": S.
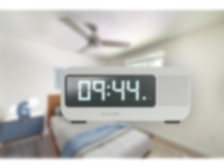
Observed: {"hour": 9, "minute": 44}
